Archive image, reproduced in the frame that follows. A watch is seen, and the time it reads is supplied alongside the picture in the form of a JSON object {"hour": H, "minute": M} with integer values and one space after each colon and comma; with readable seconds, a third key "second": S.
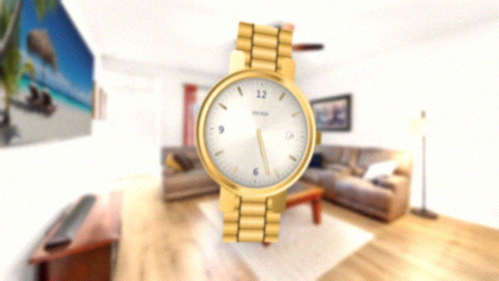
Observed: {"hour": 5, "minute": 27}
